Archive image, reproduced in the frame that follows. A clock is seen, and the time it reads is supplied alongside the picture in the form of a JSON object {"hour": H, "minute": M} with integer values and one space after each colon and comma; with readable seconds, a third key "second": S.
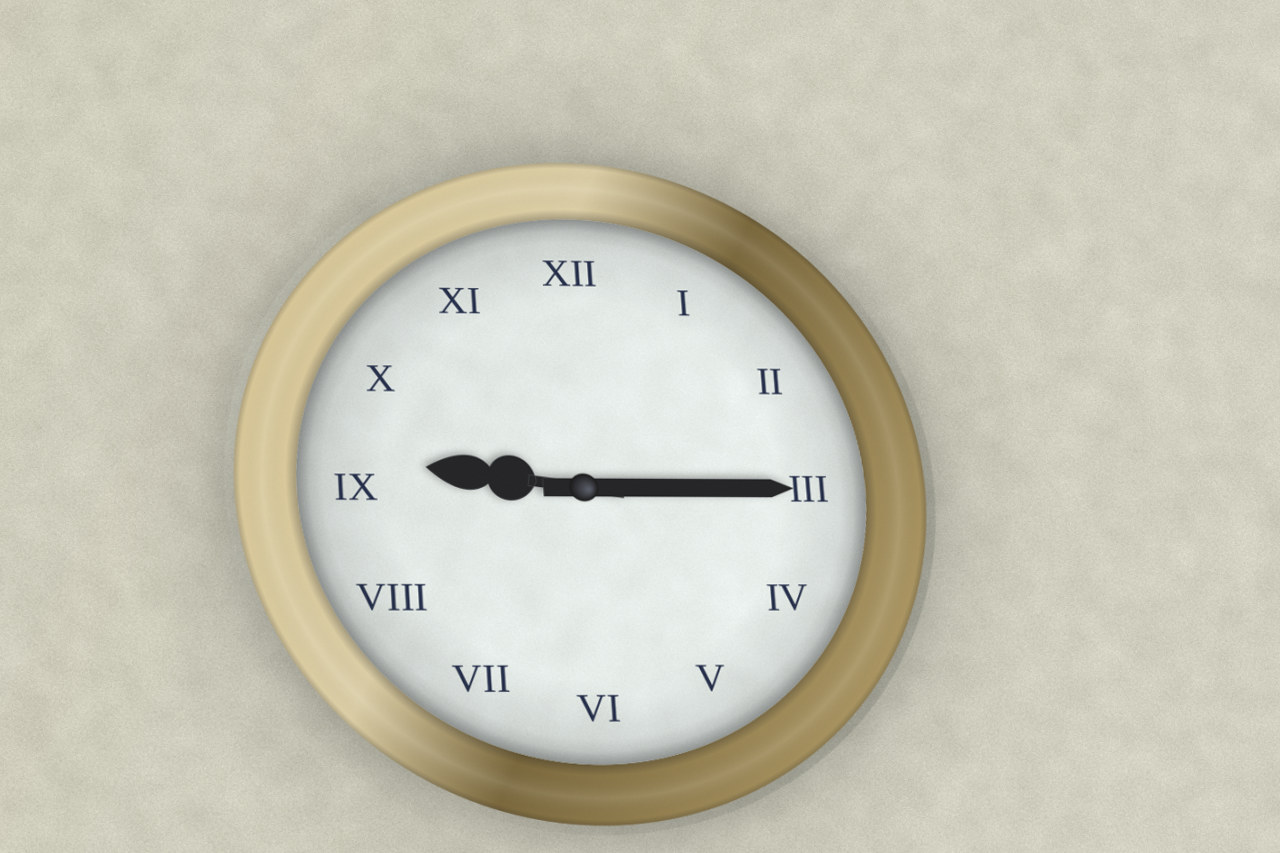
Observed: {"hour": 9, "minute": 15}
